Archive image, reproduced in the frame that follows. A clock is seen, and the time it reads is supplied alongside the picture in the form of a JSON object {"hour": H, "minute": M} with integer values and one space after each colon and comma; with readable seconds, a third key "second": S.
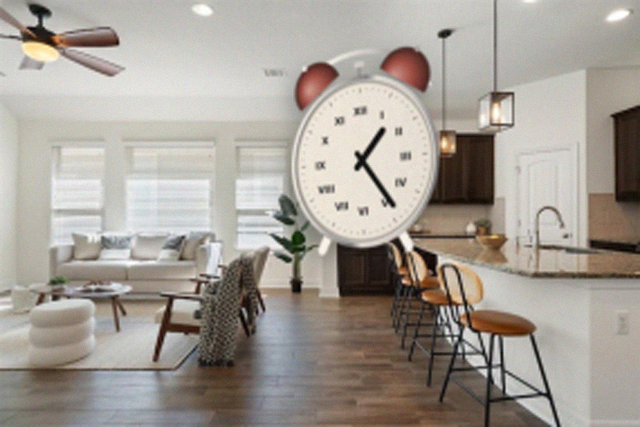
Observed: {"hour": 1, "minute": 24}
